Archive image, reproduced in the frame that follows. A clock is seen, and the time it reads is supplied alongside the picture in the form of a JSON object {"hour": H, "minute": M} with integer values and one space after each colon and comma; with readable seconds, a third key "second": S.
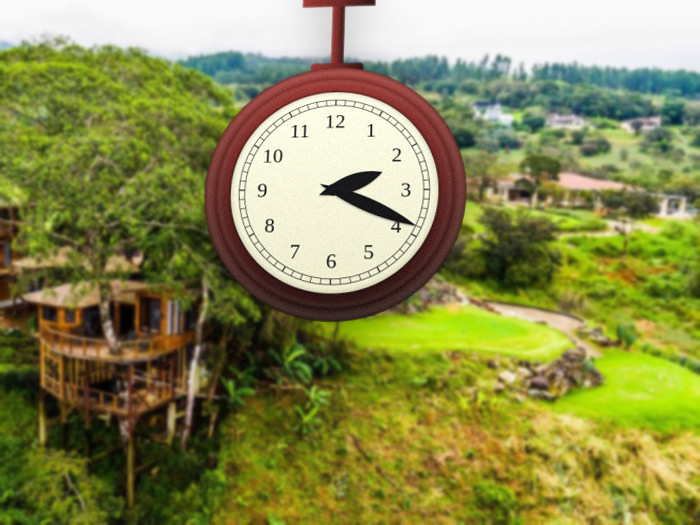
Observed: {"hour": 2, "minute": 19}
